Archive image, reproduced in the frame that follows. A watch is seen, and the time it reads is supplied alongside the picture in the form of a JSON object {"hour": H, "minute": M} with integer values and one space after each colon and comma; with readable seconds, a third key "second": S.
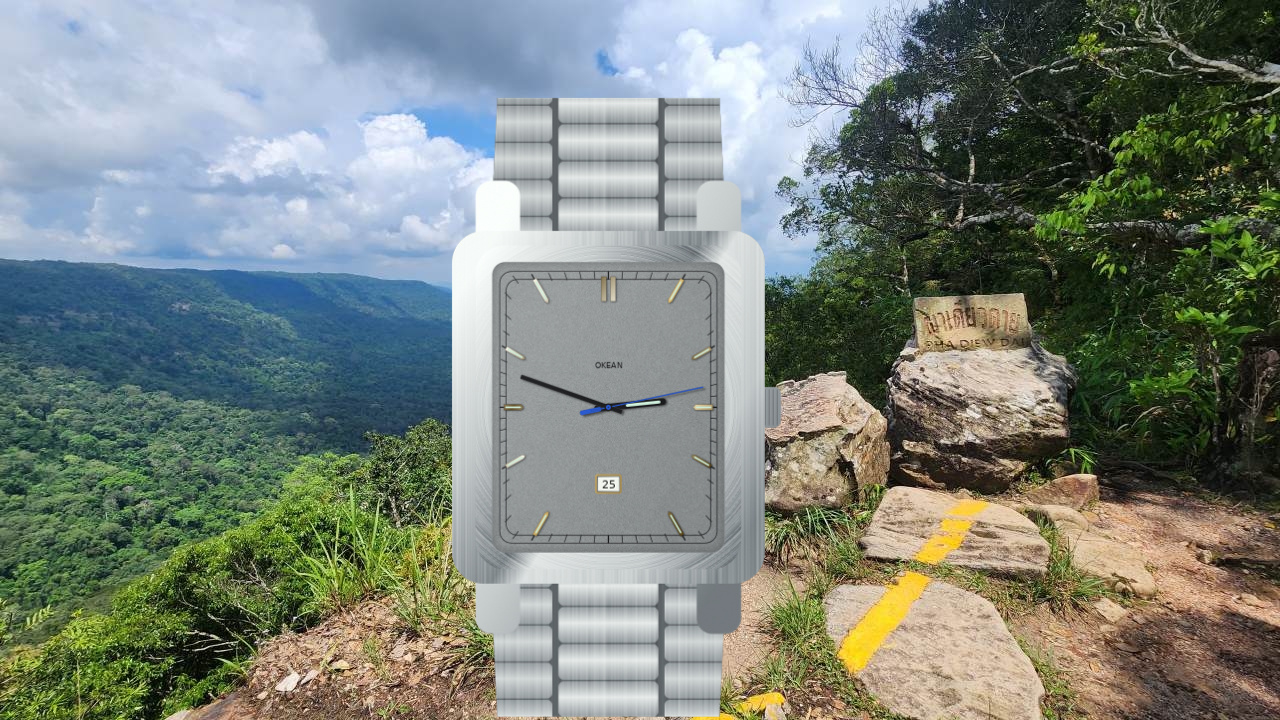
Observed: {"hour": 2, "minute": 48, "second": 13}
